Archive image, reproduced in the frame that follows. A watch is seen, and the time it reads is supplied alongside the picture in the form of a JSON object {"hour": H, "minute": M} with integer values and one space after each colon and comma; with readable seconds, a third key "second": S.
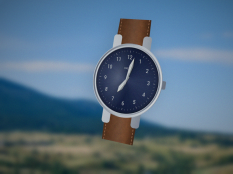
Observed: {"hour": 7, "minute": 2}
